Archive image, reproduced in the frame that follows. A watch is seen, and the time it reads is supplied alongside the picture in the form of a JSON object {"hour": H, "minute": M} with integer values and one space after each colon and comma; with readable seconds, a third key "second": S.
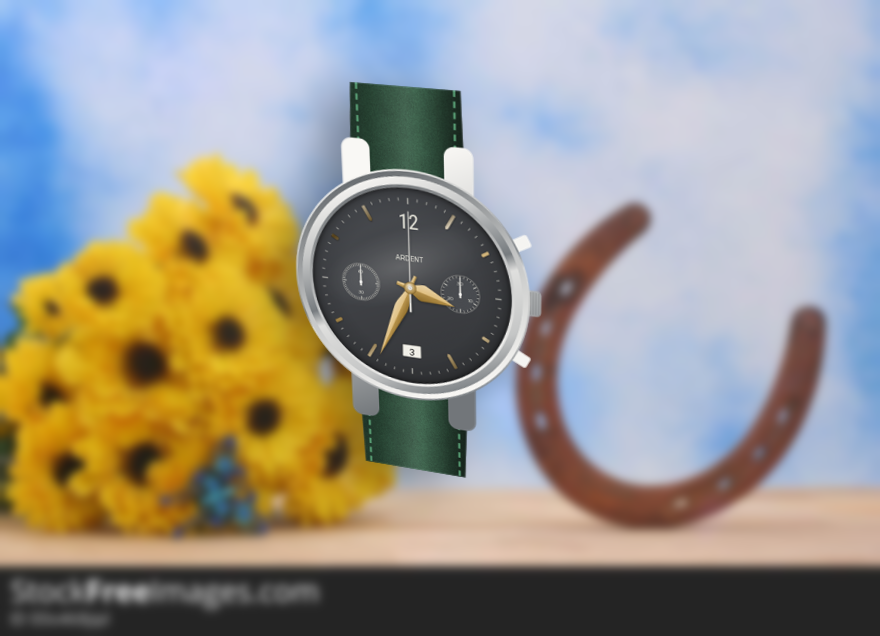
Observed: {"hour": 3, "minute": 34}
